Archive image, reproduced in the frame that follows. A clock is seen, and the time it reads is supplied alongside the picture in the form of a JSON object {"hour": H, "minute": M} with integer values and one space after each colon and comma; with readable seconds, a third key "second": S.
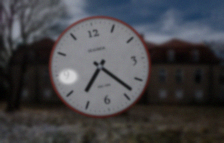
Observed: {"hour": 7, "minute": 23}
